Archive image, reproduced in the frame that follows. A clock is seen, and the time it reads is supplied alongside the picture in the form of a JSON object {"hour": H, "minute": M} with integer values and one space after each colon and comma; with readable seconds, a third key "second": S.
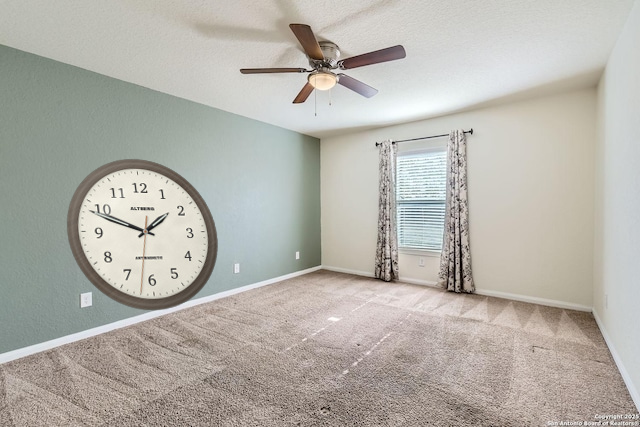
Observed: {"hour": 1, "minute": 48, "second": 32}
